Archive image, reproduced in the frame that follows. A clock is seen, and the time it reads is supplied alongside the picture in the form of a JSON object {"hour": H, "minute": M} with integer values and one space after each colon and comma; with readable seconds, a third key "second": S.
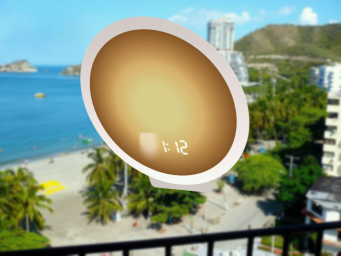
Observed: {"hour": 1, "minute": 12}
